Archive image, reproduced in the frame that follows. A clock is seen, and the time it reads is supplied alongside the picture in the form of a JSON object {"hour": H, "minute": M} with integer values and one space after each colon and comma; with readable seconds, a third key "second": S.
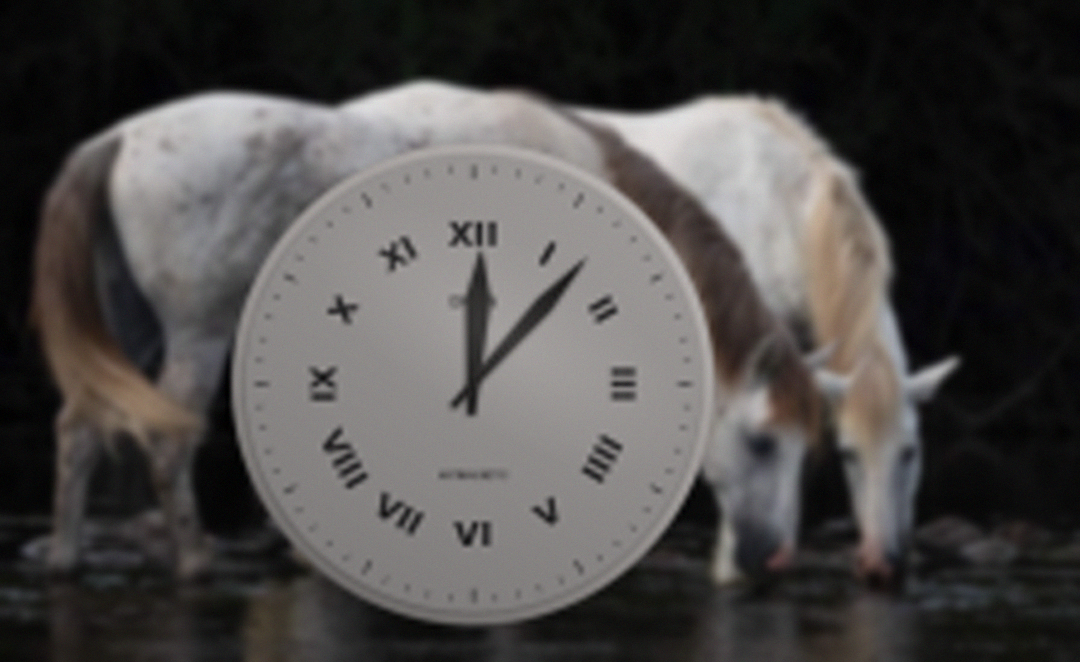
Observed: {"hour": 12, "minute": 7}
